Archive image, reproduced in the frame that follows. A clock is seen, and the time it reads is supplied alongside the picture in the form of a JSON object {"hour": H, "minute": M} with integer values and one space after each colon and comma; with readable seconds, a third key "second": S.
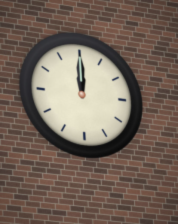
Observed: {"hour": 12, "minute": 0}
